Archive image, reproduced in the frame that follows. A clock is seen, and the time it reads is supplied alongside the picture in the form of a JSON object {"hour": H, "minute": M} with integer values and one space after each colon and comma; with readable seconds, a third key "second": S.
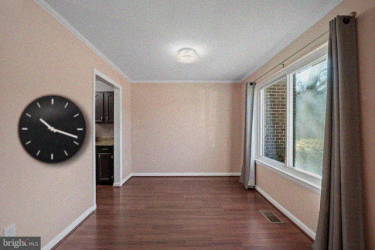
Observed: {"hour": 10, "minute": 18}
